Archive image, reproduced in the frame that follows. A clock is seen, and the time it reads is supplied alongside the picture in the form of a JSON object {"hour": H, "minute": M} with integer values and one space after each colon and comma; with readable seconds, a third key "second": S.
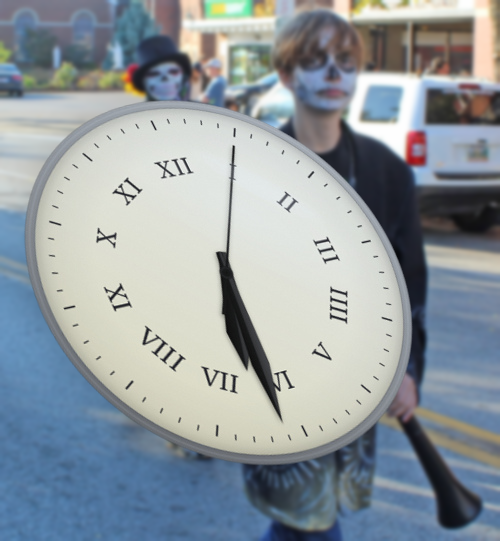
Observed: {"hour": 6, "minute": 31, "second": 5}
